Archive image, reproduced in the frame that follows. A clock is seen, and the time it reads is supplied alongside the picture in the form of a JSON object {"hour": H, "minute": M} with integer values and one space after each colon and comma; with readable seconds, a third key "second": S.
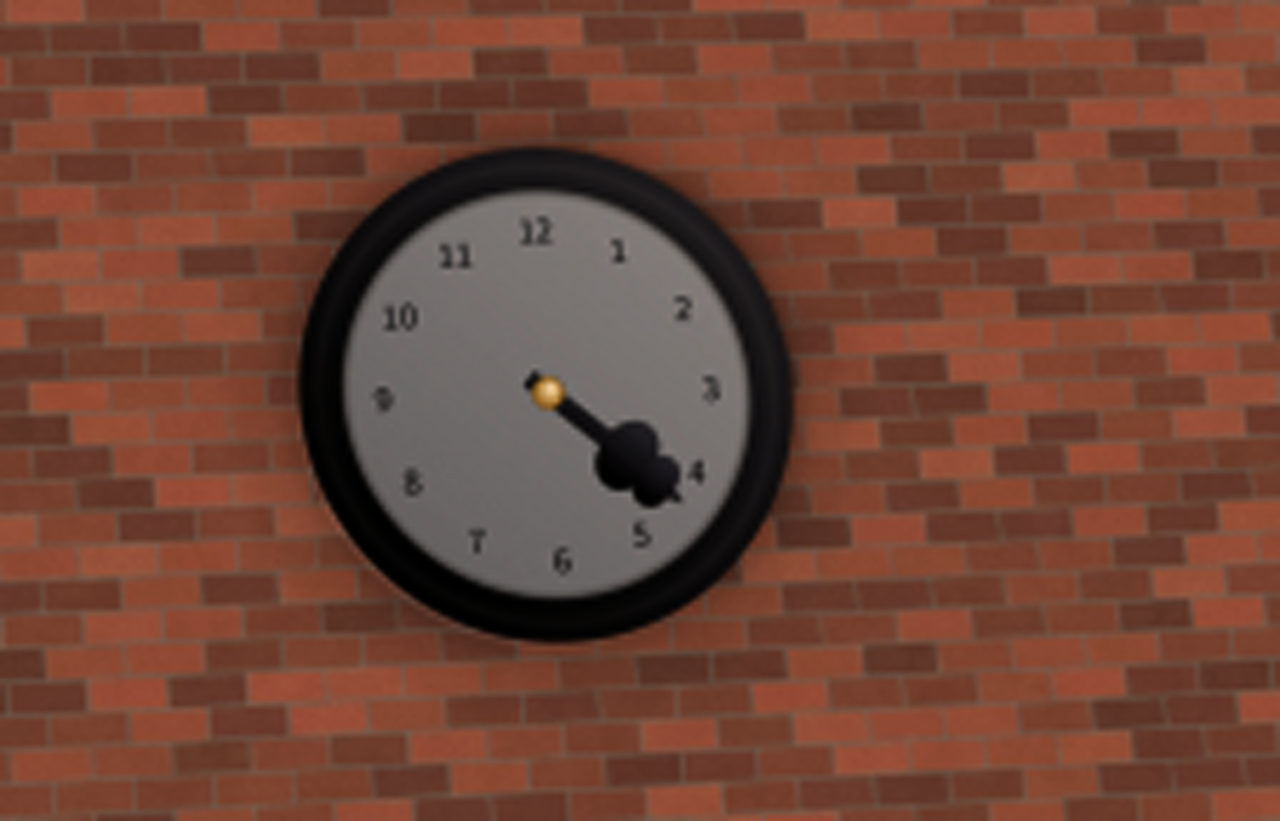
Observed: {"hour": 4, "minute": 22}
